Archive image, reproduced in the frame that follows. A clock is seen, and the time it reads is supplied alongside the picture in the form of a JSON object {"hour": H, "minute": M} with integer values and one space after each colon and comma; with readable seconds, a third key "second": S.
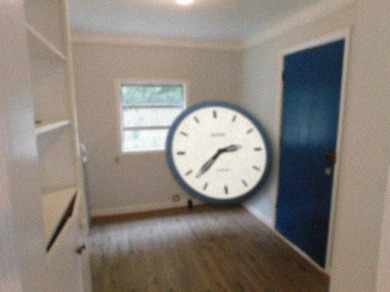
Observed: {"hour": 2, "minute": 38}
